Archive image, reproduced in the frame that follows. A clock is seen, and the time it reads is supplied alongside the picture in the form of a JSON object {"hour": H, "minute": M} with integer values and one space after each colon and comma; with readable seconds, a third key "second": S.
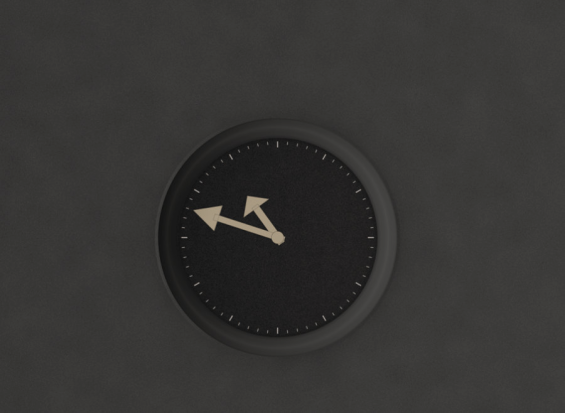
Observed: {"hour": 10, "minute": 48}
